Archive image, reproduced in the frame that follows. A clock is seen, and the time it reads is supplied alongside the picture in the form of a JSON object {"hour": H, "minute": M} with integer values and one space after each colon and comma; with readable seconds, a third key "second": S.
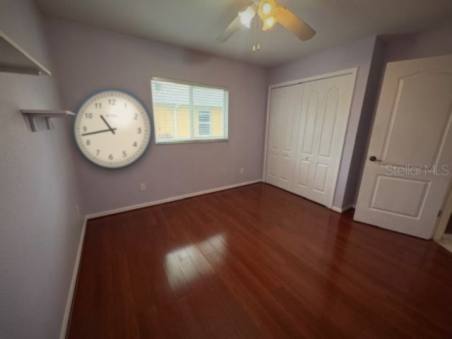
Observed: {"hour": 10, "minute": 43}
